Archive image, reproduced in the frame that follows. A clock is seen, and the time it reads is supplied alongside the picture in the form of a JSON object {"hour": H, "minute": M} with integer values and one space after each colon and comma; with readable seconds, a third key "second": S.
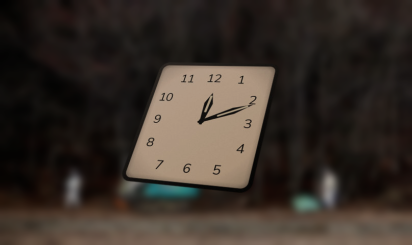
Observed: {"hour": 12, "minute": 11}
